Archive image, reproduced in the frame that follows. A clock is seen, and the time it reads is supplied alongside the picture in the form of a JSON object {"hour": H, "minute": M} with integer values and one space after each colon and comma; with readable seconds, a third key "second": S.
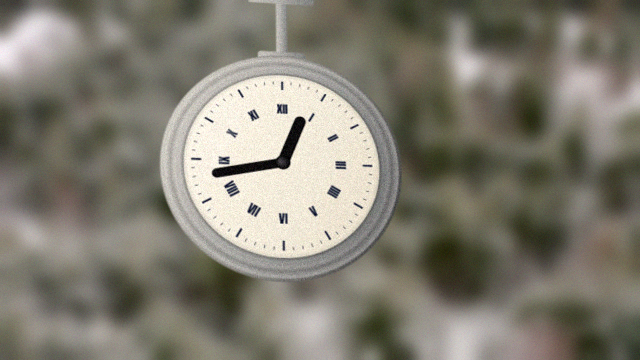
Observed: {"hour": 12, "minute": 43}
